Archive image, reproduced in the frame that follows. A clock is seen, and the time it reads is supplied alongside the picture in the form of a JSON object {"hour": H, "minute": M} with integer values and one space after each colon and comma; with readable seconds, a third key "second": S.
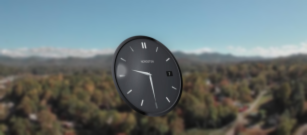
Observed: {"hour": 9, "minute": 30}
